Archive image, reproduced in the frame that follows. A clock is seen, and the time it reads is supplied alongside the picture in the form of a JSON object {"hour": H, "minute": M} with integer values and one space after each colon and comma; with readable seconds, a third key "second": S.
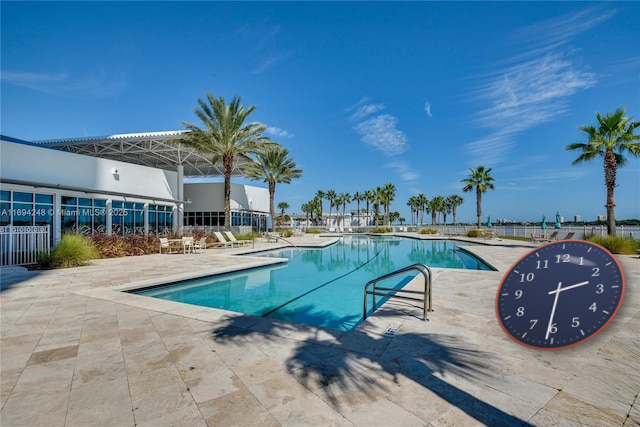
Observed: {"hour": 2, "minute": 31}
